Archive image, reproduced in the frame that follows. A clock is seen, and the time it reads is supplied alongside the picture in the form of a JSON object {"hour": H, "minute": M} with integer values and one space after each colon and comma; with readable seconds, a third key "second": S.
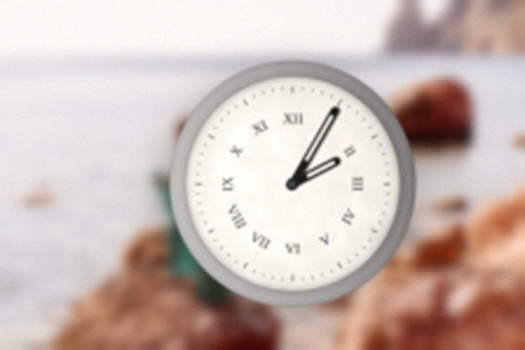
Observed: {"hour": 2, "minute": 5}
